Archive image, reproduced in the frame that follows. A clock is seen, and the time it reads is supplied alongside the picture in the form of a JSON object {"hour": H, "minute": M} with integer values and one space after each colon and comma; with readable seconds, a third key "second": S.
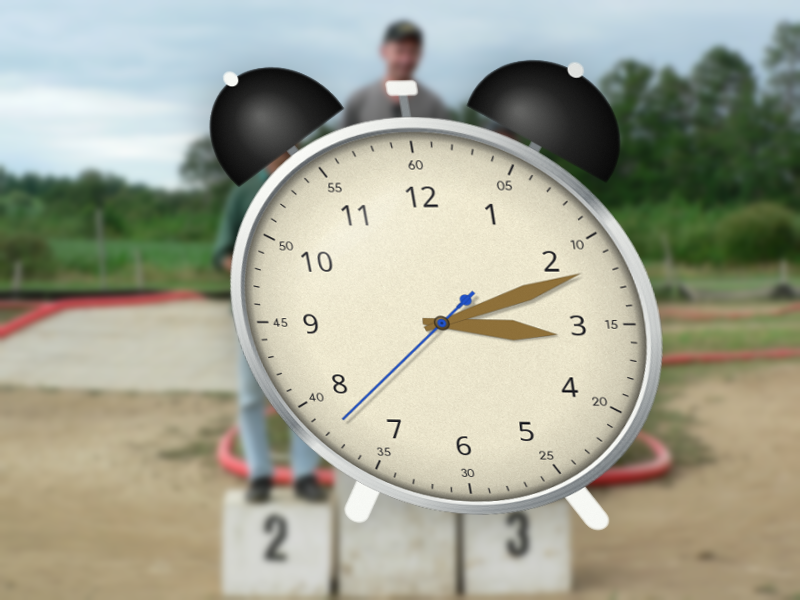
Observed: {"hour": 3, "minute": 11, "second": 38}
